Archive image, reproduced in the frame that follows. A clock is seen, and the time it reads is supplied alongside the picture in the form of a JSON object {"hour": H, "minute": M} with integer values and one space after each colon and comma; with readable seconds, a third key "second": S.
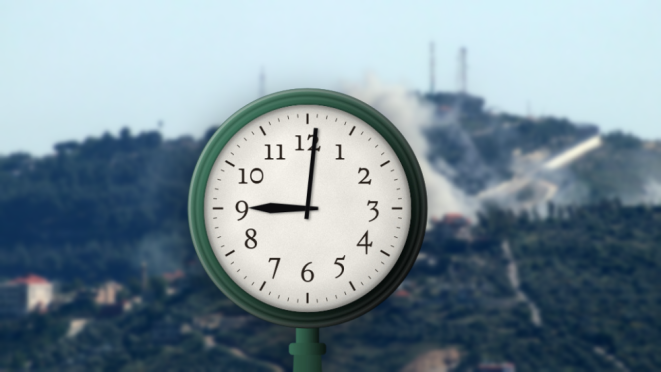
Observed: {"hour": 9, "minute": 1}
